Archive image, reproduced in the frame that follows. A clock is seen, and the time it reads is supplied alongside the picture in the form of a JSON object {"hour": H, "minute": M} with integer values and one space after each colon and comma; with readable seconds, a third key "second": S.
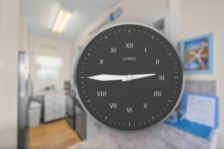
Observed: {"hour": 2, "minute": 45}
